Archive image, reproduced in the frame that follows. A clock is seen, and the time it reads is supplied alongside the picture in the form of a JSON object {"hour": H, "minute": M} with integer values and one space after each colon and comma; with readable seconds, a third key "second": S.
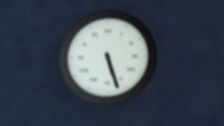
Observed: {"hour": 5, "minute": 27}
